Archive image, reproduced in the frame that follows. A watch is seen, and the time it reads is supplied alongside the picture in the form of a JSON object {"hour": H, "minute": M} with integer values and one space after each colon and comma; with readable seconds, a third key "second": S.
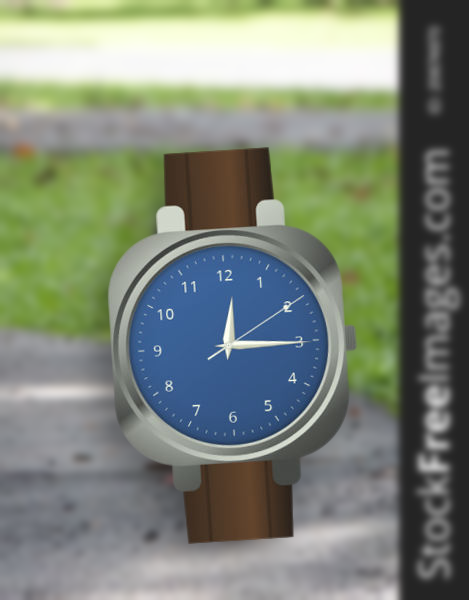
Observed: {"hour": 12, "minute": 15, "second": 10}
